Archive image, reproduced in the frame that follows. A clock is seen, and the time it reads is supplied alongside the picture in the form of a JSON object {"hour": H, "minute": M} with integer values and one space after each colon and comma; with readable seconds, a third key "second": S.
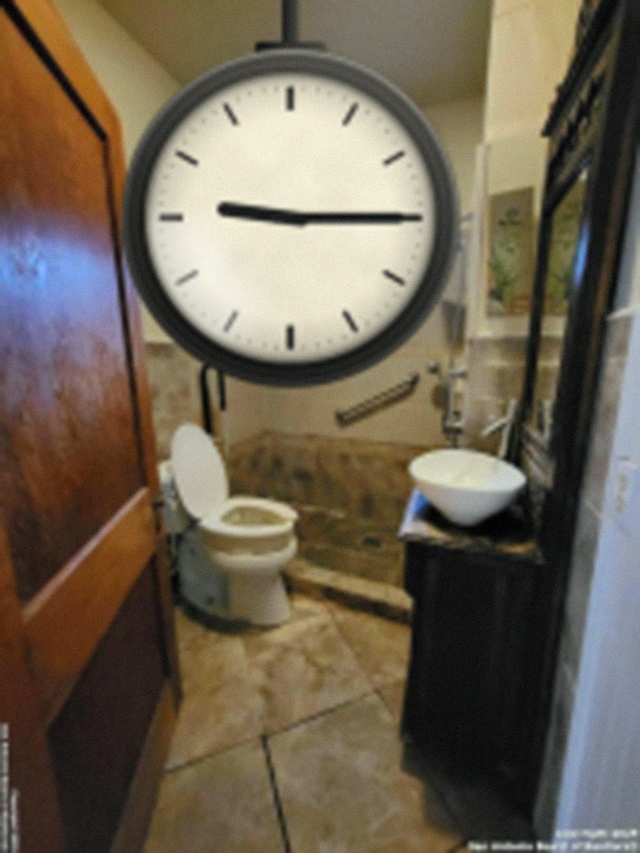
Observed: {"hour": 9, "minute": 15}
